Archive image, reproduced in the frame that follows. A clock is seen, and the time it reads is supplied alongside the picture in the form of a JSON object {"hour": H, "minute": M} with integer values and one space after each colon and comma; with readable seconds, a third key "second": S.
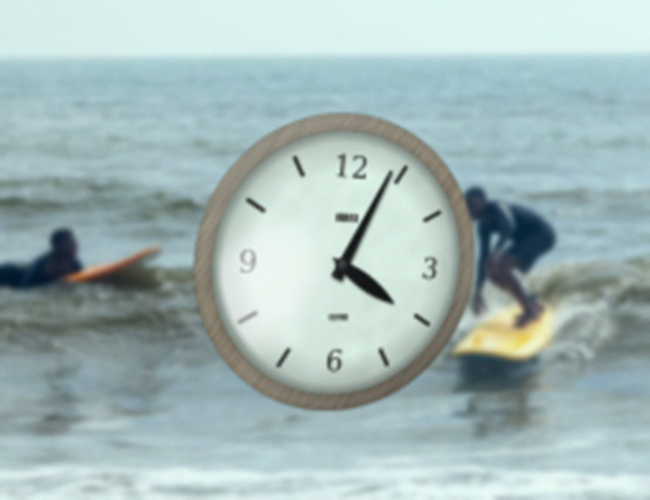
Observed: {"hour": 4, "minute": 4}
